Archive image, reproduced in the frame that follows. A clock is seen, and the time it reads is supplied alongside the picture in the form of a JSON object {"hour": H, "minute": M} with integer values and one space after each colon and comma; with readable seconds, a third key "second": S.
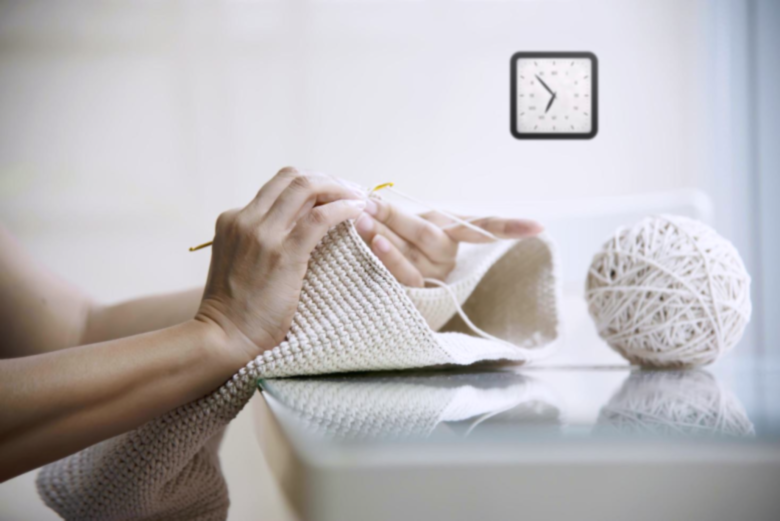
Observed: {"hour": 6, "minute": 53}
